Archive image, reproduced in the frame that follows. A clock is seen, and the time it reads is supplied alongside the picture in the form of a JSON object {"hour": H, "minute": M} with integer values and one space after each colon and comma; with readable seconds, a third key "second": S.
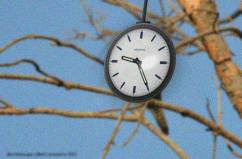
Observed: {"hour": 9, "minute": 25}
